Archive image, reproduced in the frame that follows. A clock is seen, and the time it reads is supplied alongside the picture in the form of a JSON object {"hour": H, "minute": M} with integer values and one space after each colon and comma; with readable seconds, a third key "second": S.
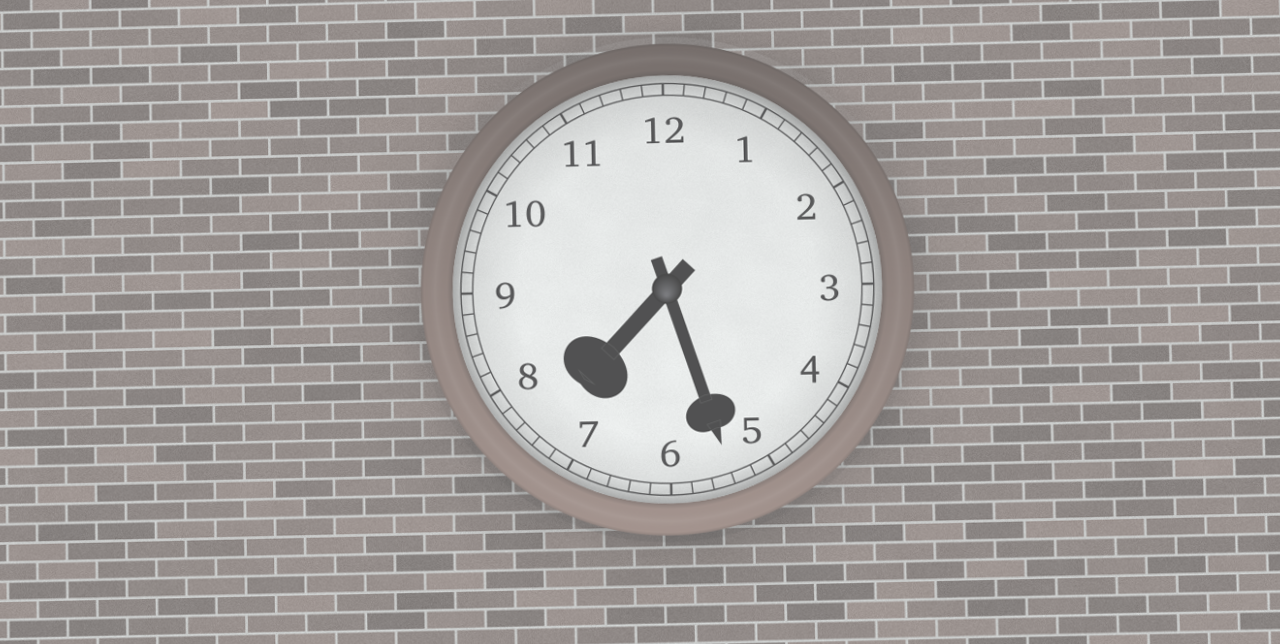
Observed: {"hour": 7, "minute": 27}
